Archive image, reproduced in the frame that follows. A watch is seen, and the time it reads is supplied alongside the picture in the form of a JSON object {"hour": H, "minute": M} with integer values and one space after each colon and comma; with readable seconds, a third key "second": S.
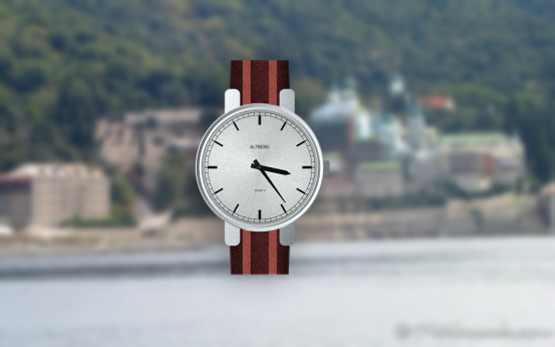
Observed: {"hour": 3, "minute": 24}
